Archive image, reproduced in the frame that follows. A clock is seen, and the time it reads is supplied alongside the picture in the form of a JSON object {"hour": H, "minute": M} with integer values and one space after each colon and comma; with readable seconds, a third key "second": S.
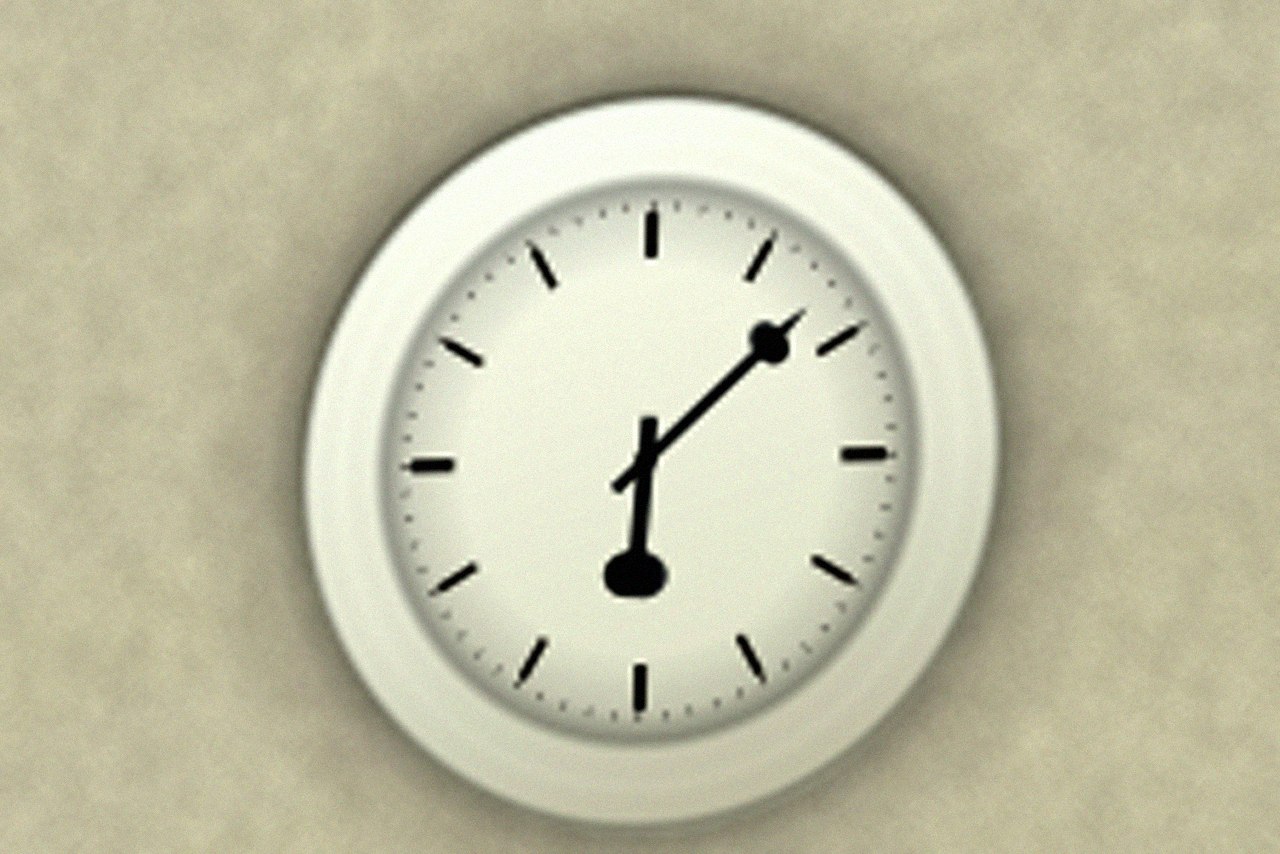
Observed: {"hour": 6, "minute": 8}
